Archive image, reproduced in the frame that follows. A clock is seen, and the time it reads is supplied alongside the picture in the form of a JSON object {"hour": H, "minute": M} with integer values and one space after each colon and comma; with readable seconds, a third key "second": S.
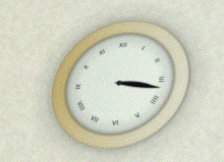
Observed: {"hour": 3, "minute": 17}
